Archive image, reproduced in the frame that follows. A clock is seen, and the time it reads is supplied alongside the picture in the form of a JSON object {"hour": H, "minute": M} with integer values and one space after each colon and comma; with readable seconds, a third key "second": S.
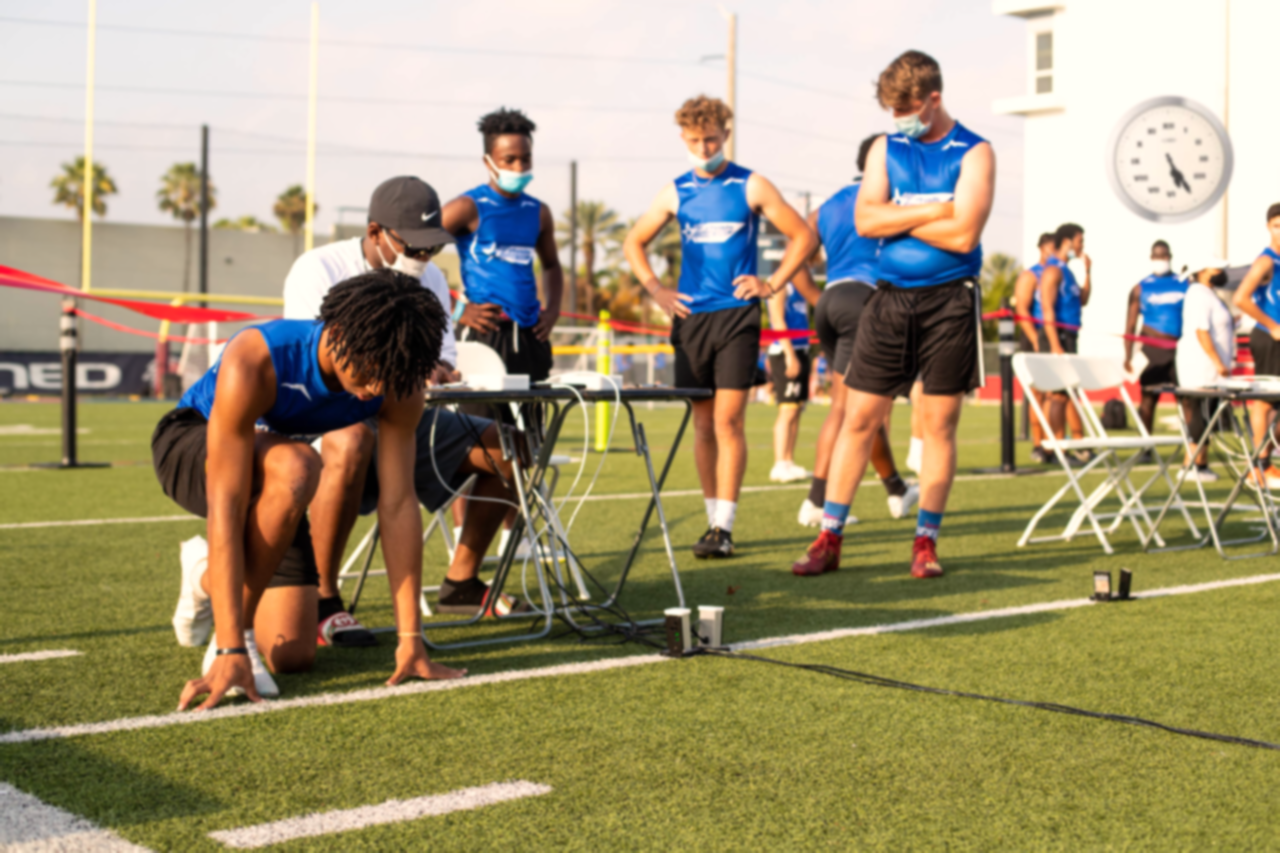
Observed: {"hour": 5, "minute": 25}
